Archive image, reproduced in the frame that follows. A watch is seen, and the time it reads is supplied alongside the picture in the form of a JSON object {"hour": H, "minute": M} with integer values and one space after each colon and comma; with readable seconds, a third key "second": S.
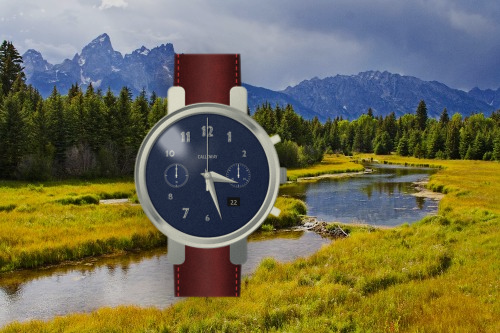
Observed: {"hour": 3, "minute": 27}
